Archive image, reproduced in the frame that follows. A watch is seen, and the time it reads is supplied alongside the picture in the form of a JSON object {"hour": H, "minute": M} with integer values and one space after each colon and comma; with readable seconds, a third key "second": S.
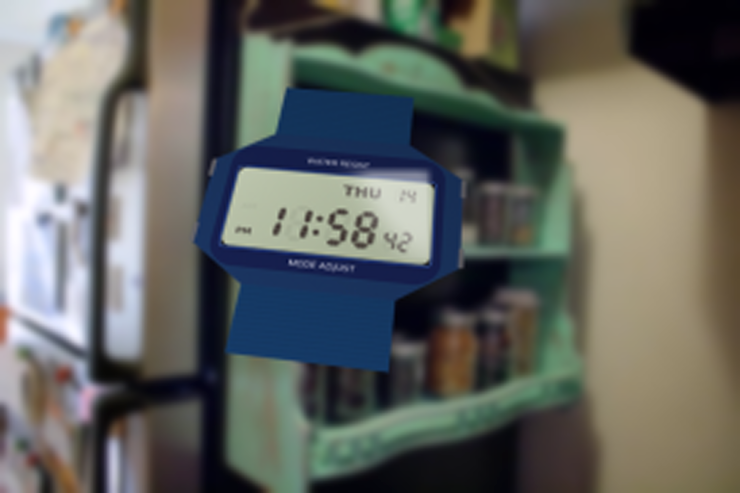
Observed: {"hour": 11, "minute": 58, "second": 42}
